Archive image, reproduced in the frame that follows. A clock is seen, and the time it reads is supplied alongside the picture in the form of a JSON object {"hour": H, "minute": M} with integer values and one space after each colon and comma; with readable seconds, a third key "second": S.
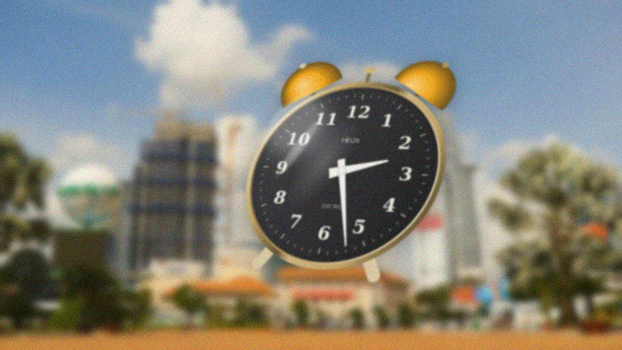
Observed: {"hour": 2, "minute": 27}
